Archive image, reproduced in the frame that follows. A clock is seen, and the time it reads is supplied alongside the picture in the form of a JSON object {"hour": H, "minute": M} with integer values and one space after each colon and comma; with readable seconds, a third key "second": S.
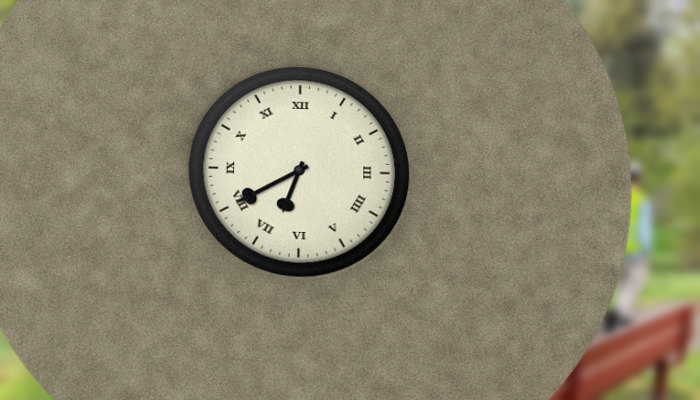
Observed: {"hour": 6, "minute": 40}
